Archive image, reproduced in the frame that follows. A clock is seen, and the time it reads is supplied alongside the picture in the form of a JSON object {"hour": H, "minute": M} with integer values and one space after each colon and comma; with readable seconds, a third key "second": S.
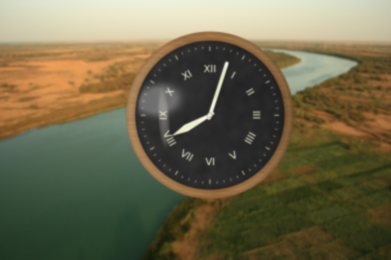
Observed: {"hour": 8, "minute": 3}
